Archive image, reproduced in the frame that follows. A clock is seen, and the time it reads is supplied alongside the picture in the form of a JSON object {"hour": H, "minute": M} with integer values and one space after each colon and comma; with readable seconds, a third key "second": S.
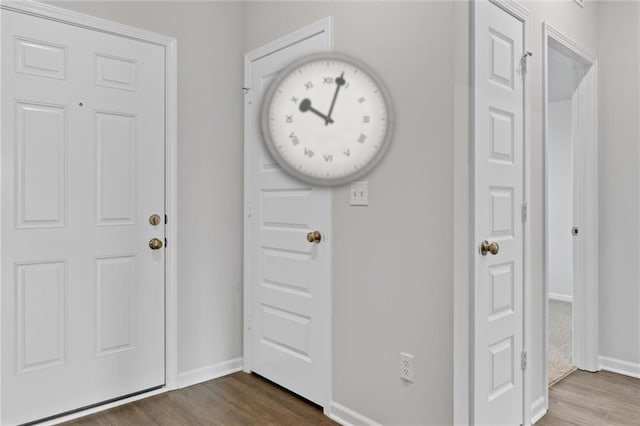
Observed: {"hour": 10, "minute": 3}
